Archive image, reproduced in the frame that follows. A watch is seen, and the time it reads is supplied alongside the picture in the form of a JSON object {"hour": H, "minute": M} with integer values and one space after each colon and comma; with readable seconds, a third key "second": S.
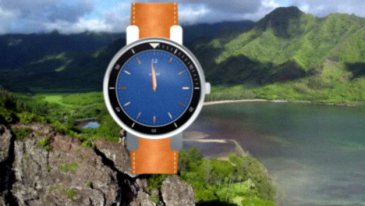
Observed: {"hour": 11, "minute": 59}
